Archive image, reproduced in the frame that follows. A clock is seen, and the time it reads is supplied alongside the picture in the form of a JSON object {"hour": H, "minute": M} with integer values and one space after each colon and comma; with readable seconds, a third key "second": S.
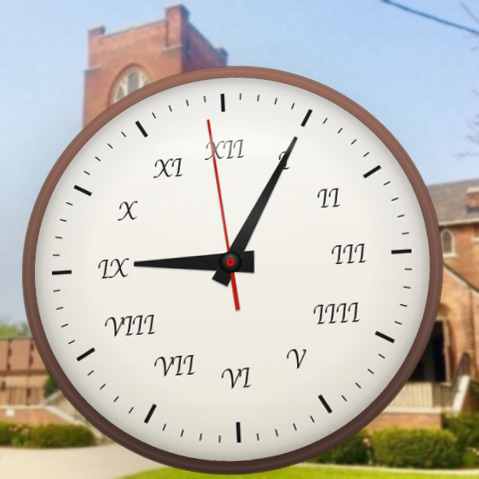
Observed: {"hour": 9, "minute": 4, "second": 59}
